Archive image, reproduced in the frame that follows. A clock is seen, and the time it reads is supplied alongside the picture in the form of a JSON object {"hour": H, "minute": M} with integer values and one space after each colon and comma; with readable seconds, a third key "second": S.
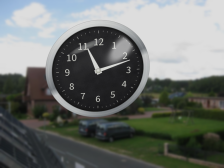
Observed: {"hour": 11, "minute": 12}
